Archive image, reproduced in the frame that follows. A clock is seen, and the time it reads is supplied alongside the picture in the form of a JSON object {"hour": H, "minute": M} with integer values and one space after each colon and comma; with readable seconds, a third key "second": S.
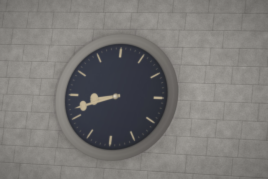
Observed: {"hour": 8, "minute": 42}
